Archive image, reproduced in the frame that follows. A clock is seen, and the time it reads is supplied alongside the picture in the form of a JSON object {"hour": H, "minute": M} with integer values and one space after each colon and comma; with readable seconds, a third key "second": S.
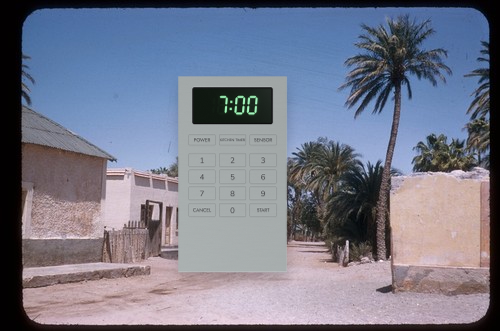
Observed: {"hour": 7, "minute": 0}
